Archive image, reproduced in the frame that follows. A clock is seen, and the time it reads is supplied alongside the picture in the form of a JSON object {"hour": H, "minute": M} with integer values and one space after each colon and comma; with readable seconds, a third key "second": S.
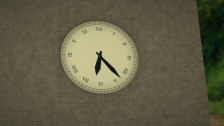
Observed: {"hour": 6, "minute": 23}
